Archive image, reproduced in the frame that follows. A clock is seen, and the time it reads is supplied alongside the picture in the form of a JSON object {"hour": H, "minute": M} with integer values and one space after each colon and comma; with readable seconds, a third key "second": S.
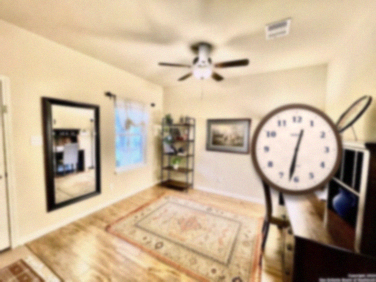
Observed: {"hour": 12, "minute": 32}
